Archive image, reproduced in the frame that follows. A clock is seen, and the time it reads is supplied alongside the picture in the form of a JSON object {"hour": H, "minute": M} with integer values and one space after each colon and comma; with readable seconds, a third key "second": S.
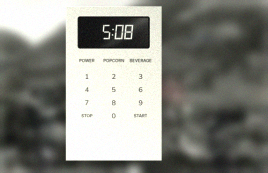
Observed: {"hour": 5, "minute": 8}
